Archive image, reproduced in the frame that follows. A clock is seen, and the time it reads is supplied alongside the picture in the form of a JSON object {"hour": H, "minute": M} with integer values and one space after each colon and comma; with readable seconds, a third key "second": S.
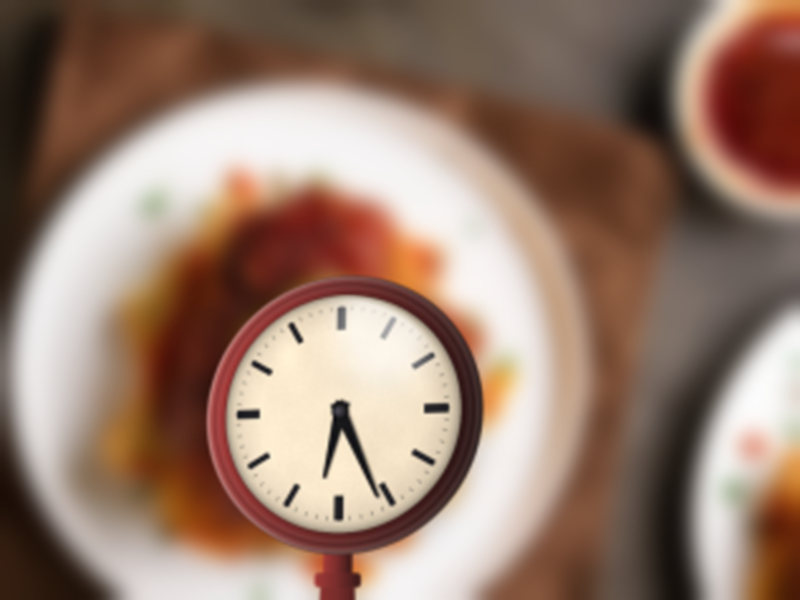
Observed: {"hour": 6, "minute": 26}
